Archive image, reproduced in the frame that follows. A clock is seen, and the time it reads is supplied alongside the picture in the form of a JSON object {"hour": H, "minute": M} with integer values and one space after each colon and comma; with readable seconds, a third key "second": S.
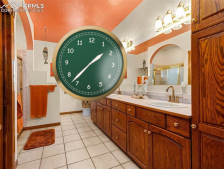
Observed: {"hour": 1, "minute": 37}
